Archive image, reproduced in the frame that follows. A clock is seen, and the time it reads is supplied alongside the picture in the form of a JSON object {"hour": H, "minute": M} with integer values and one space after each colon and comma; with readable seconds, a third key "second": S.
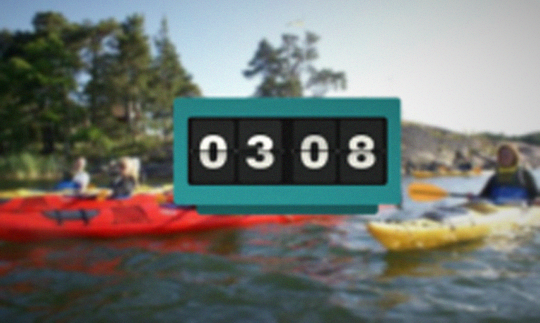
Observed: {"hour": 3, "minute": 8}
